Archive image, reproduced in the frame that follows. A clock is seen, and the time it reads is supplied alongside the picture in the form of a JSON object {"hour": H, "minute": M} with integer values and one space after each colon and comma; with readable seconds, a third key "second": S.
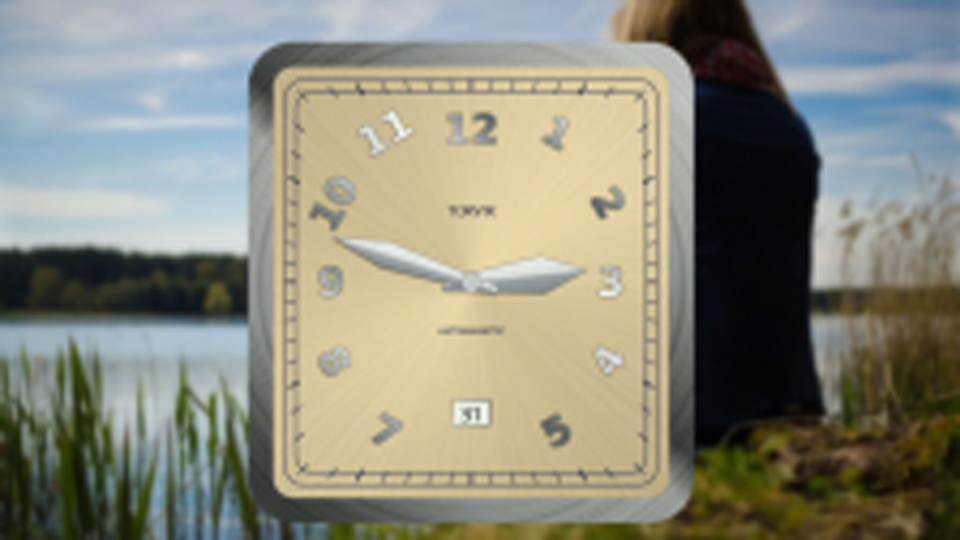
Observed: {"hour": 2, "minute": 48}
